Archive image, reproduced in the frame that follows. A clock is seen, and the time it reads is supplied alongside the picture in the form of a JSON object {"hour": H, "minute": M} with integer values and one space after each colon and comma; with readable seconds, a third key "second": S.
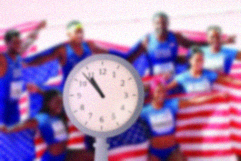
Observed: {"hour": 10, "minute": 53}
